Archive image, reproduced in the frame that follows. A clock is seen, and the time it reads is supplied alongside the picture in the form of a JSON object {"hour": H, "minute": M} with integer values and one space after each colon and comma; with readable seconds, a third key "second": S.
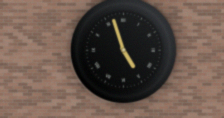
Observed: {"hour": 4, "minute": 57}
